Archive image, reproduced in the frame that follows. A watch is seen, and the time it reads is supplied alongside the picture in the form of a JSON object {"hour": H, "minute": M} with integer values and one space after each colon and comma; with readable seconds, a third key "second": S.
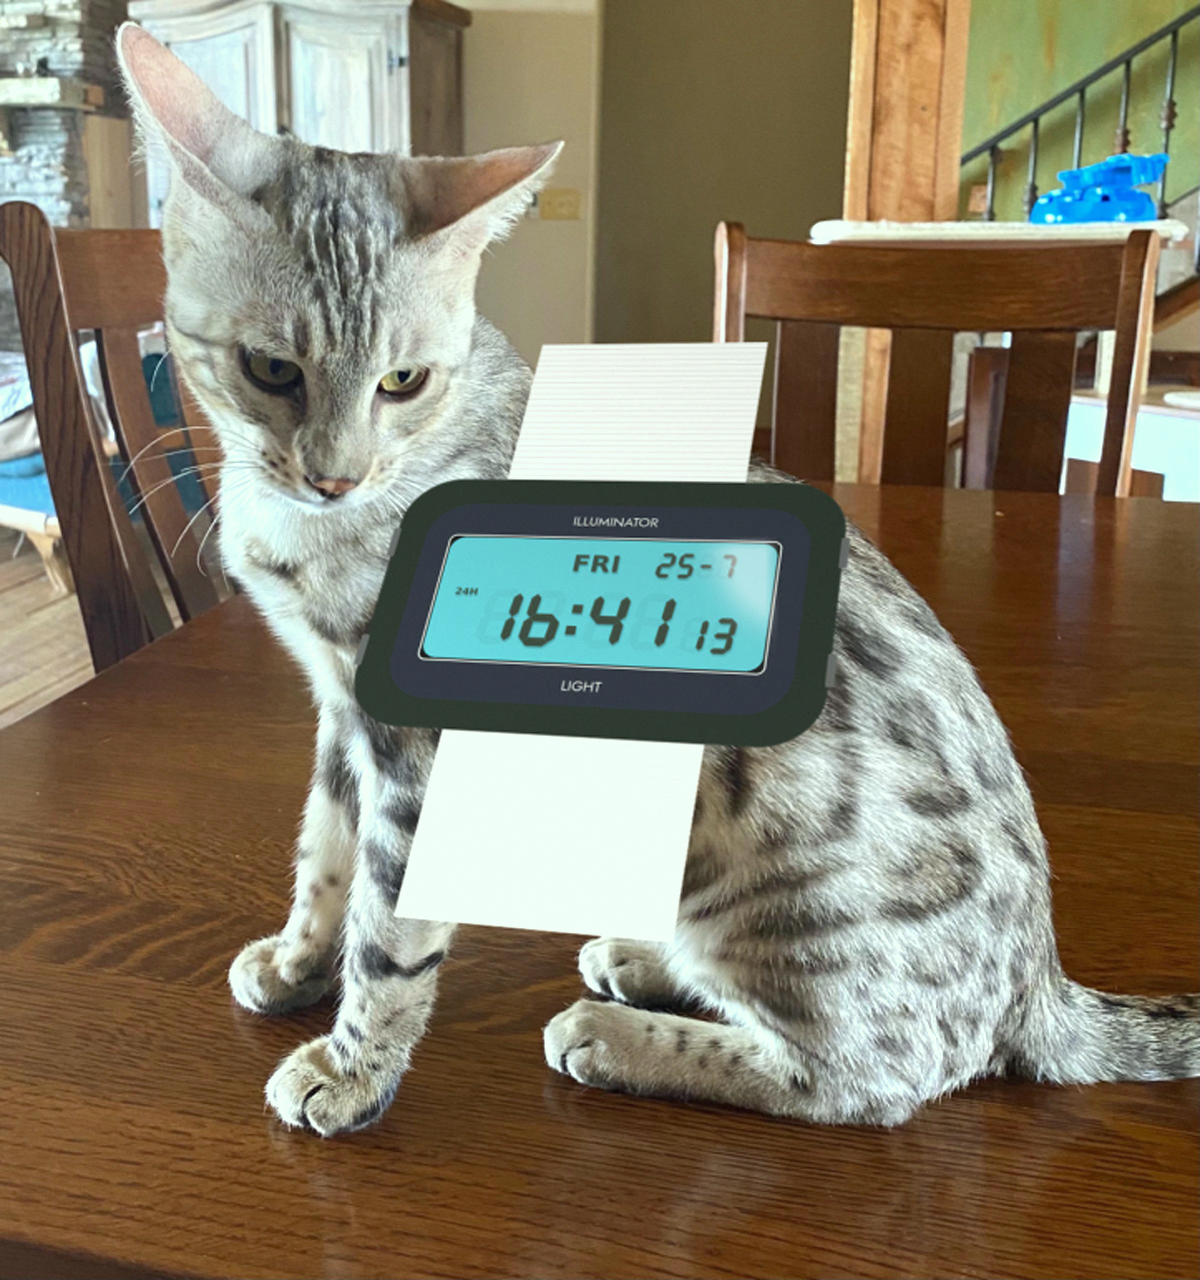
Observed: {"hour": 16, "minute": 41, "second": 13}
